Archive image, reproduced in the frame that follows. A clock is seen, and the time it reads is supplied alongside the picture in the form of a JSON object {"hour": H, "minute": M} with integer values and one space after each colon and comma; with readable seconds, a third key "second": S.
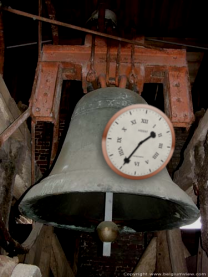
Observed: {"hour": 1, "minute": 35}
